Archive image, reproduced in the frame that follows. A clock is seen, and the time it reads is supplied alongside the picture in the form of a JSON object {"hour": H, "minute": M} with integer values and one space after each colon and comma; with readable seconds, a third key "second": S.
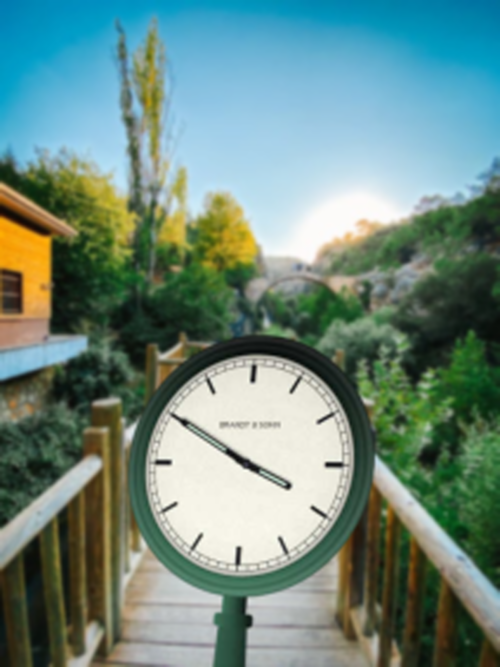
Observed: {"hour": 3, "minute": 50}
